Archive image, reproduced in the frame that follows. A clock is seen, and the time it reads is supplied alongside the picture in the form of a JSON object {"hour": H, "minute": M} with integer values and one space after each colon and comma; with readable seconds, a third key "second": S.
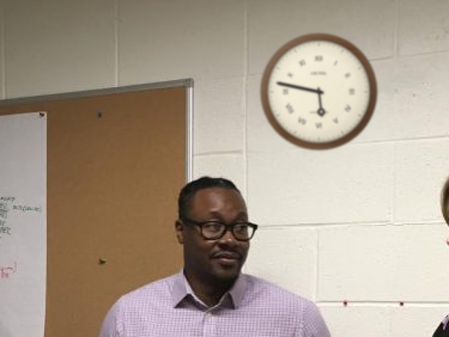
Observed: {"hour": 5, "minute": 47}
